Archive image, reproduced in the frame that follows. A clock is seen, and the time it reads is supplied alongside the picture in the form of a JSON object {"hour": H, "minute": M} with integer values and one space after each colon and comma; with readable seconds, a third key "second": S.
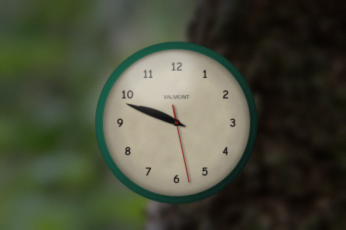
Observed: {"hour": 9, "minute": 48, "second": 28}
